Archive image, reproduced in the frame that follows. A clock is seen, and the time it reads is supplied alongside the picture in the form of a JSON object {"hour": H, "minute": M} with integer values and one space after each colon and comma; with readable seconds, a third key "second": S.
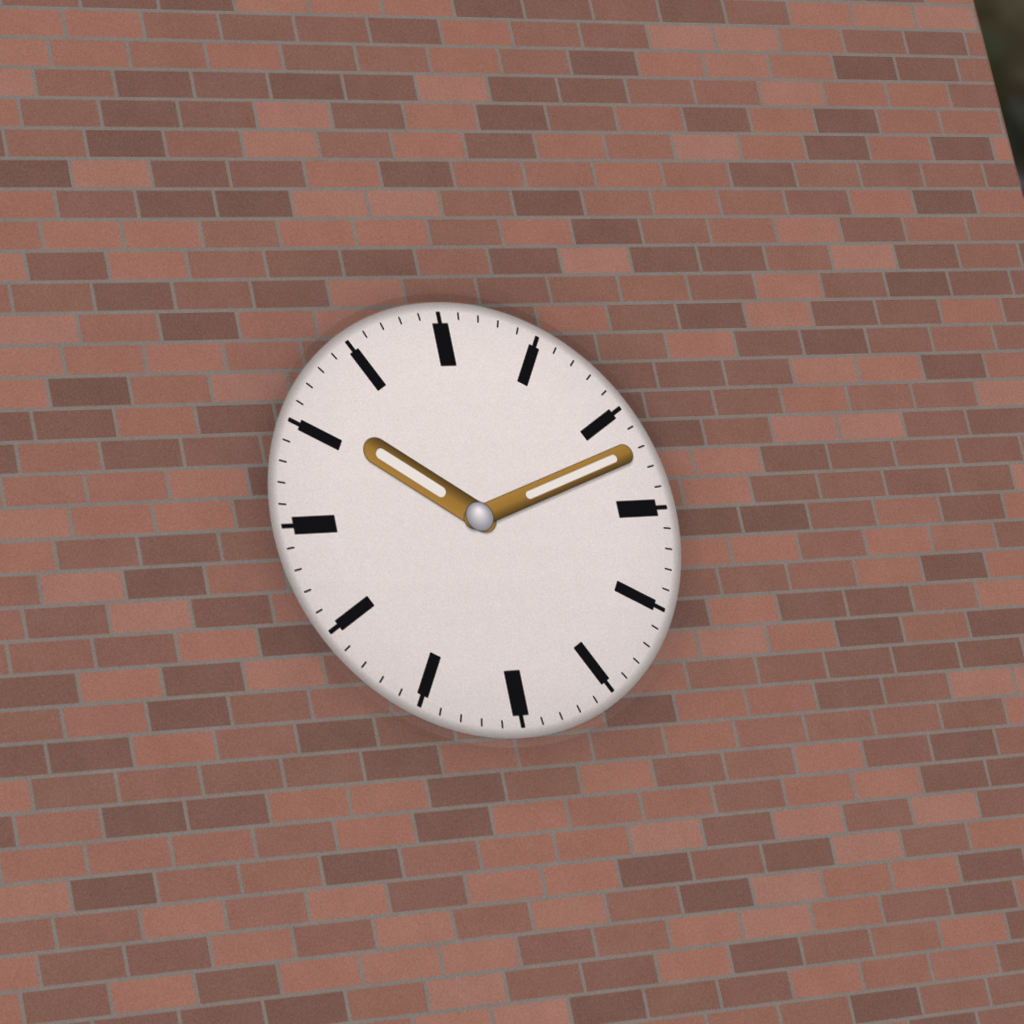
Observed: {"hour": 10, "minute": 12}
